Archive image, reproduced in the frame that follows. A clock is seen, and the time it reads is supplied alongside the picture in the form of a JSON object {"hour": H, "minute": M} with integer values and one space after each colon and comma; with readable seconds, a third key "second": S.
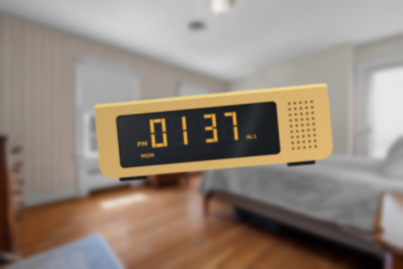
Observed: {"hour": 1, "minute": 37}
